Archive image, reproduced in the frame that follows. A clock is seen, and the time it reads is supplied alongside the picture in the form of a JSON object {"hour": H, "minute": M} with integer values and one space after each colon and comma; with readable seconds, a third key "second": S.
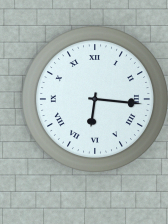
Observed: {"hour": 6, "minute": 16}
